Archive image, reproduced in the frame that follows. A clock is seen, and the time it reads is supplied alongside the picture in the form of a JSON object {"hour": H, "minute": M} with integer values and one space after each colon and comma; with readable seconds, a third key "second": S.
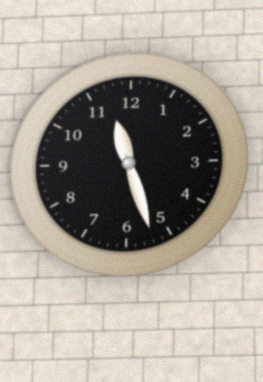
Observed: {"hour": 11, "minute": 27}
